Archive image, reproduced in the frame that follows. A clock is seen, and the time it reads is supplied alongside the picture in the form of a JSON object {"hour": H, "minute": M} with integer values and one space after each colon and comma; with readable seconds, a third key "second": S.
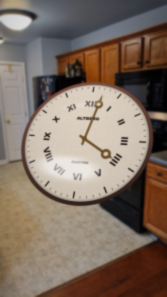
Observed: {"hour": 4, "minute": 2}
